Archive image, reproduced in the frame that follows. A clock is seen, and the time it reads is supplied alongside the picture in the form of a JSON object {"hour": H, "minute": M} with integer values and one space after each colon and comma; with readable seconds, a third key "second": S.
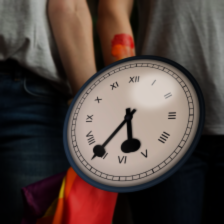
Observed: {"hour": 5, "minute": 36}
